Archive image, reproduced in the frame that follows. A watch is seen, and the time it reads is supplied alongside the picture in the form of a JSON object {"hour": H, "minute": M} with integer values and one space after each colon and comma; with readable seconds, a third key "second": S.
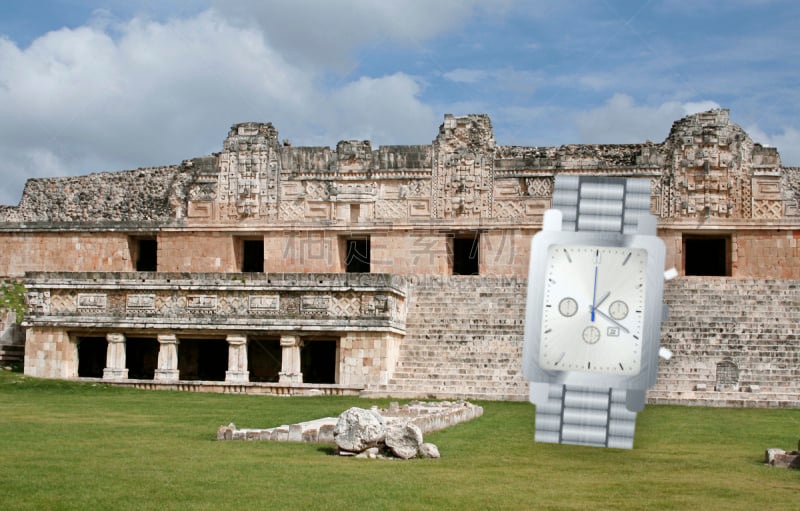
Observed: {"hour": 1, "minute": 20}
